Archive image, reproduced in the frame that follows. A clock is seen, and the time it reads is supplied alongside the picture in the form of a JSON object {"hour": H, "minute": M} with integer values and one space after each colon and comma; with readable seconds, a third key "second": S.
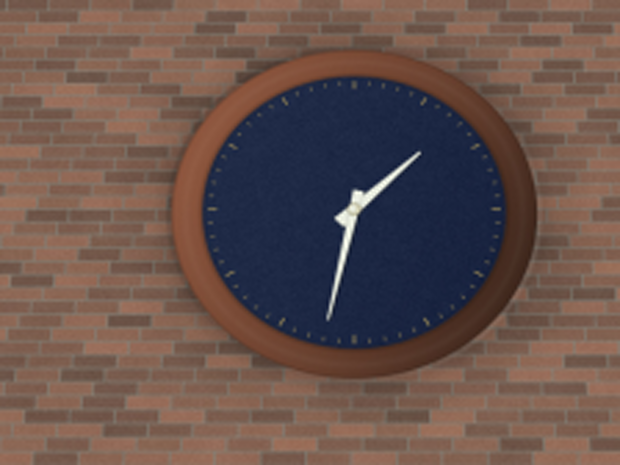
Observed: {"hour": 1, "minute": 32}
